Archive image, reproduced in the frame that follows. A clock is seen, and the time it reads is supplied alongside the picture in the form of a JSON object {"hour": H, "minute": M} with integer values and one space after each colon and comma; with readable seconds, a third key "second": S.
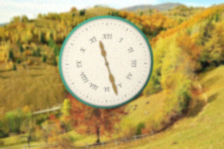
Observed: {"hour": 11, "minute": 27}
